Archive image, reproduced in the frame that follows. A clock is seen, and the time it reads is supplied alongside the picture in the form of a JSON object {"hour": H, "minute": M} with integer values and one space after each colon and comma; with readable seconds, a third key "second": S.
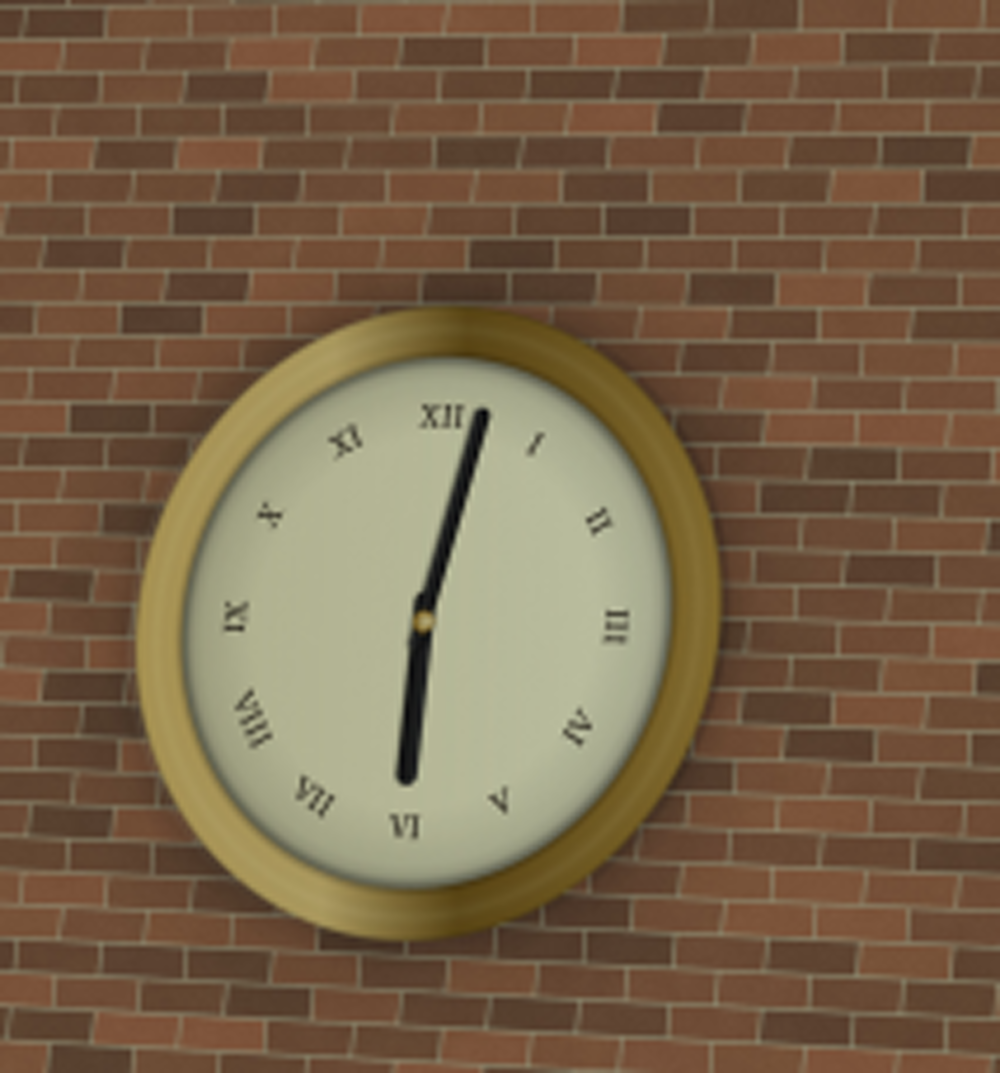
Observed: {"hour": 6, "minute": 2}
